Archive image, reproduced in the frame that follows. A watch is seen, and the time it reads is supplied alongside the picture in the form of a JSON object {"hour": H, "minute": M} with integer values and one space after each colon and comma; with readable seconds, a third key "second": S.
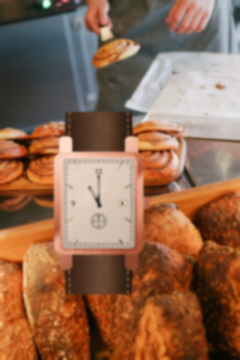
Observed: {"hour": 11, "minute": 0}
